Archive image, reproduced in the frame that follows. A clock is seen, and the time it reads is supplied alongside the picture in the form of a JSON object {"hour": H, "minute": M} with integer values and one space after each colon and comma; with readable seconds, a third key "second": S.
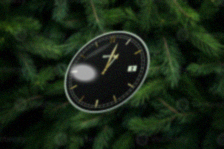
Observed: {"hour": 1, "minute": 2}
